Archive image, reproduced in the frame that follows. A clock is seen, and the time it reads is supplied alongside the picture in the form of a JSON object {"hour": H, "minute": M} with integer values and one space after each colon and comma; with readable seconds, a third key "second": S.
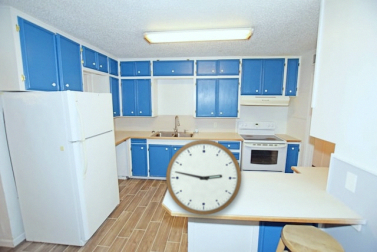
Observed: {"hour": 2, "minute": 47}
